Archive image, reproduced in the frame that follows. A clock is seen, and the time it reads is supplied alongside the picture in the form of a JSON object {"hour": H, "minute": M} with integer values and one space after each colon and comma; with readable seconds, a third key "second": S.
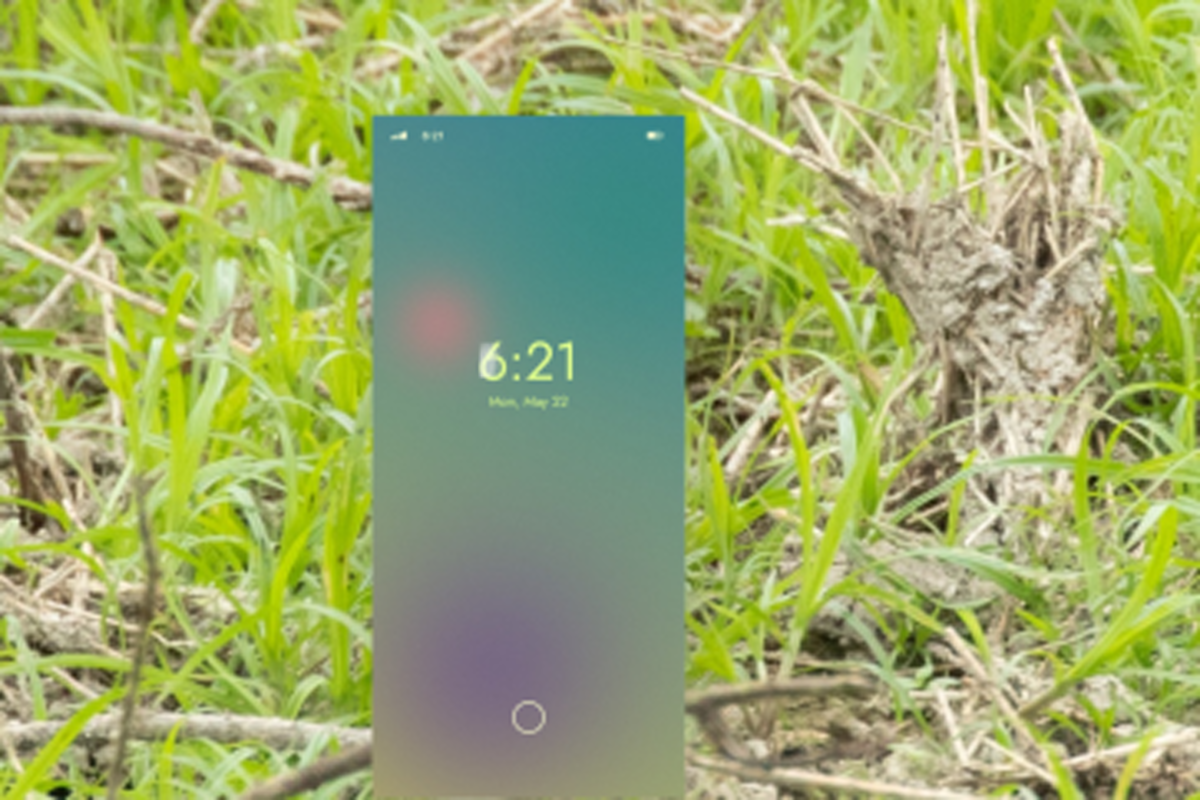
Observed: {"hour": 6, "minute": 21}
